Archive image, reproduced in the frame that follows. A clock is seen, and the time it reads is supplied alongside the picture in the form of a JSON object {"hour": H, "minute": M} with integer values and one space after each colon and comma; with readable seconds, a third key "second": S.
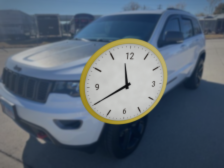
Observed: {"hour": 11, "minute": 40}
